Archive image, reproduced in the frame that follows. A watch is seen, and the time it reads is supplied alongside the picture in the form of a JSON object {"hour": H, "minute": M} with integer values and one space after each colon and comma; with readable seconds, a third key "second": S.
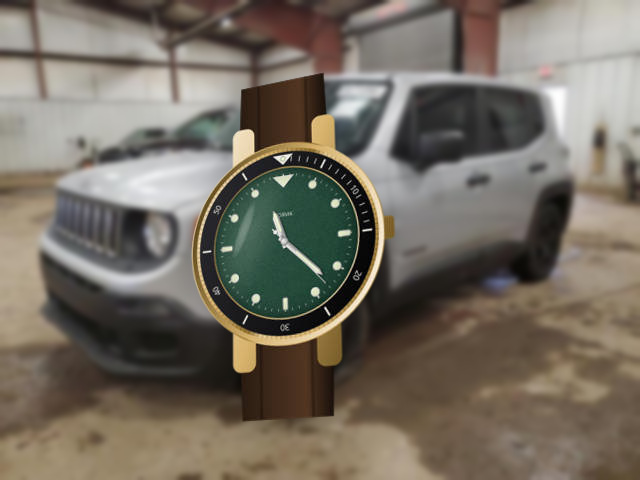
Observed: {"hour": 11, "minute": 22, "second": 23}
